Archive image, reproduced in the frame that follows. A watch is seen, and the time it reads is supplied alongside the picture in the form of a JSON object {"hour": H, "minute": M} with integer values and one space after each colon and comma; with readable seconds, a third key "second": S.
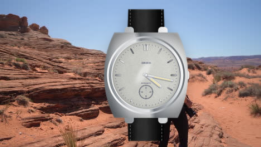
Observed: {"hour": 4, "minute": 17}
